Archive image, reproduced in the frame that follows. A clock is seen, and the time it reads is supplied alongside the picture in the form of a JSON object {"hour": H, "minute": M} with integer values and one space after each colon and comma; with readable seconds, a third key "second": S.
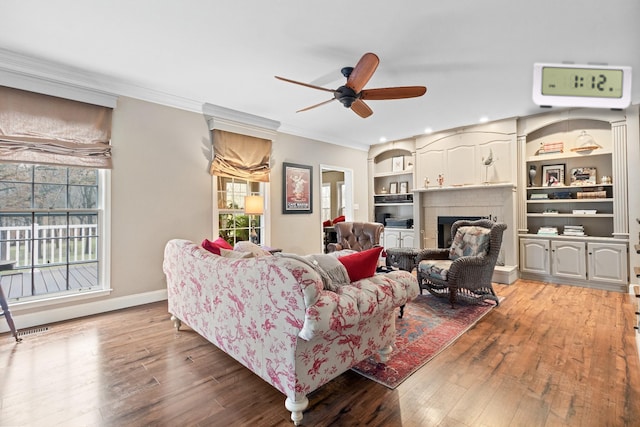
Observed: {"hour": 1, "minute": 12}
